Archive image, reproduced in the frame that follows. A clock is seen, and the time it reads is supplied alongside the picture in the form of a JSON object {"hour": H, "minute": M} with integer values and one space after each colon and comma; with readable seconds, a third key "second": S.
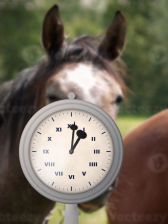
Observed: {"hour": 1, "minute": 1}
